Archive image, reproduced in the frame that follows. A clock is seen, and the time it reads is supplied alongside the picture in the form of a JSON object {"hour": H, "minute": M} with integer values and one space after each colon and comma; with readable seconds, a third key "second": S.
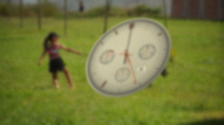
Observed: {"hour": 9, "minute": 26}
